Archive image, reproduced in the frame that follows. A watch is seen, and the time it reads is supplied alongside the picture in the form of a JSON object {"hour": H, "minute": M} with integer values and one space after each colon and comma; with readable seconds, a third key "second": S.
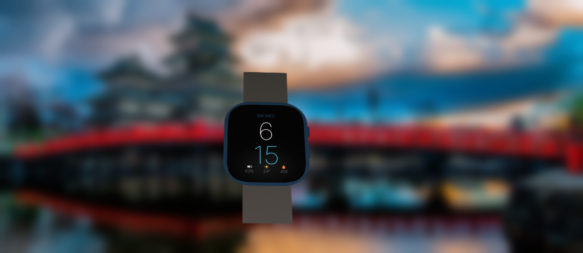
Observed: {"hour": 6, "minute": 15}
